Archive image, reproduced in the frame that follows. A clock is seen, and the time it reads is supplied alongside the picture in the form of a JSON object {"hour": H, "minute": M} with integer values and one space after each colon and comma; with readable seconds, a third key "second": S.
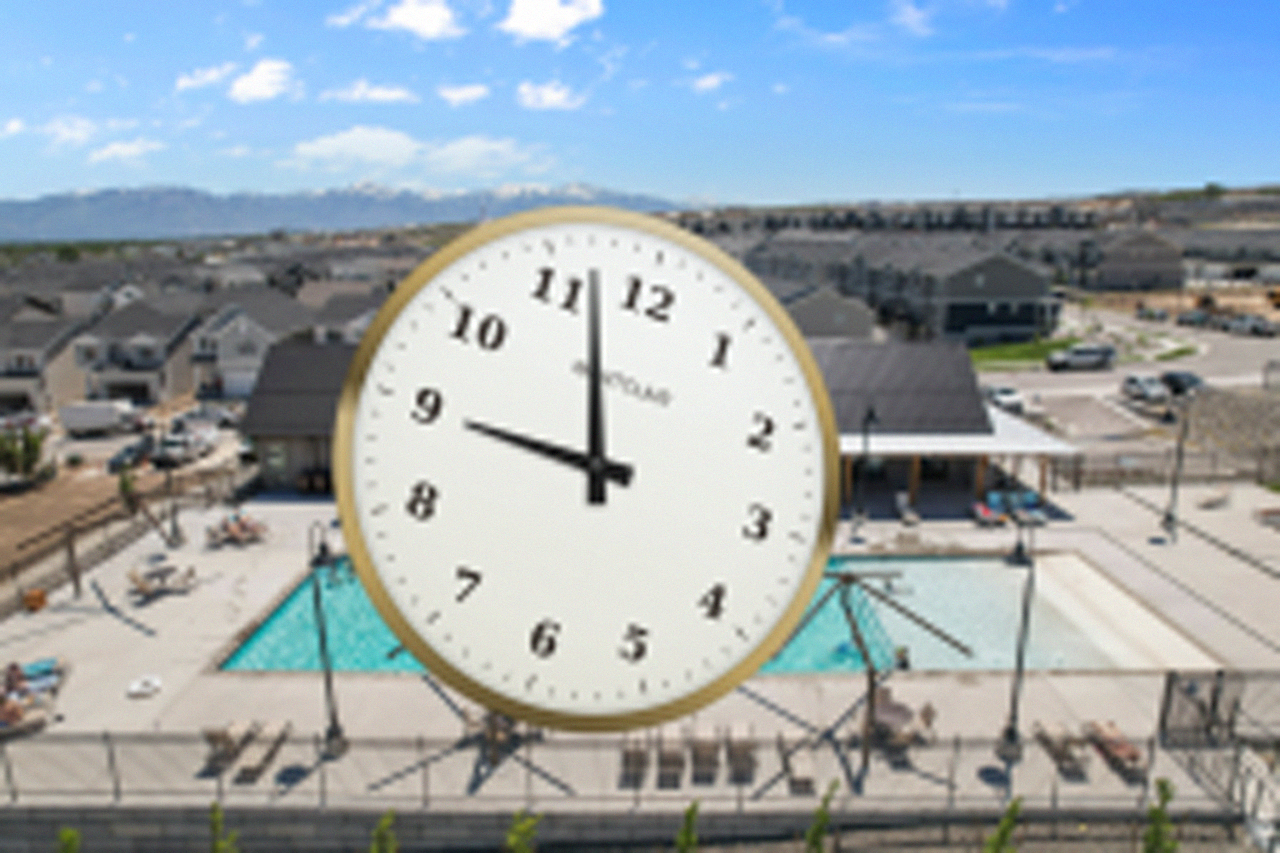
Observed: {"hour": 8, "minute": 57}
